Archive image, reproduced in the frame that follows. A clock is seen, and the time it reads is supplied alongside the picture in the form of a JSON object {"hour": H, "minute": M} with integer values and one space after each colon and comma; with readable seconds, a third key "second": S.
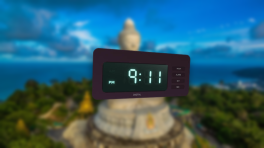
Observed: {"hour": 9, "minute": 11}
